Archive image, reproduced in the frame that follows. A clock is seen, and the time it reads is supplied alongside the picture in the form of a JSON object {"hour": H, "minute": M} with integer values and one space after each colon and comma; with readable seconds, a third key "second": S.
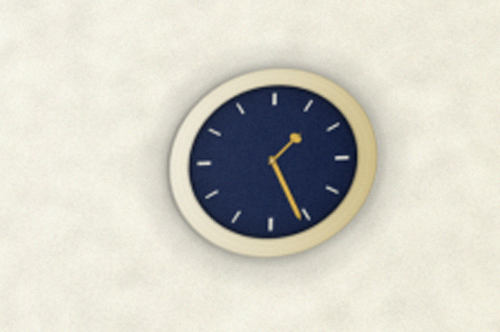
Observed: {"hour": 1, "minute": 26}
